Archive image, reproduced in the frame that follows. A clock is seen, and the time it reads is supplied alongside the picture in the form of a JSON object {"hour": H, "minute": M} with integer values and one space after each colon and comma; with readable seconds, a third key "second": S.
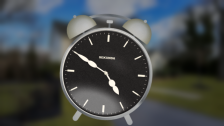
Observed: {"hour": 4, "minute": 50}
